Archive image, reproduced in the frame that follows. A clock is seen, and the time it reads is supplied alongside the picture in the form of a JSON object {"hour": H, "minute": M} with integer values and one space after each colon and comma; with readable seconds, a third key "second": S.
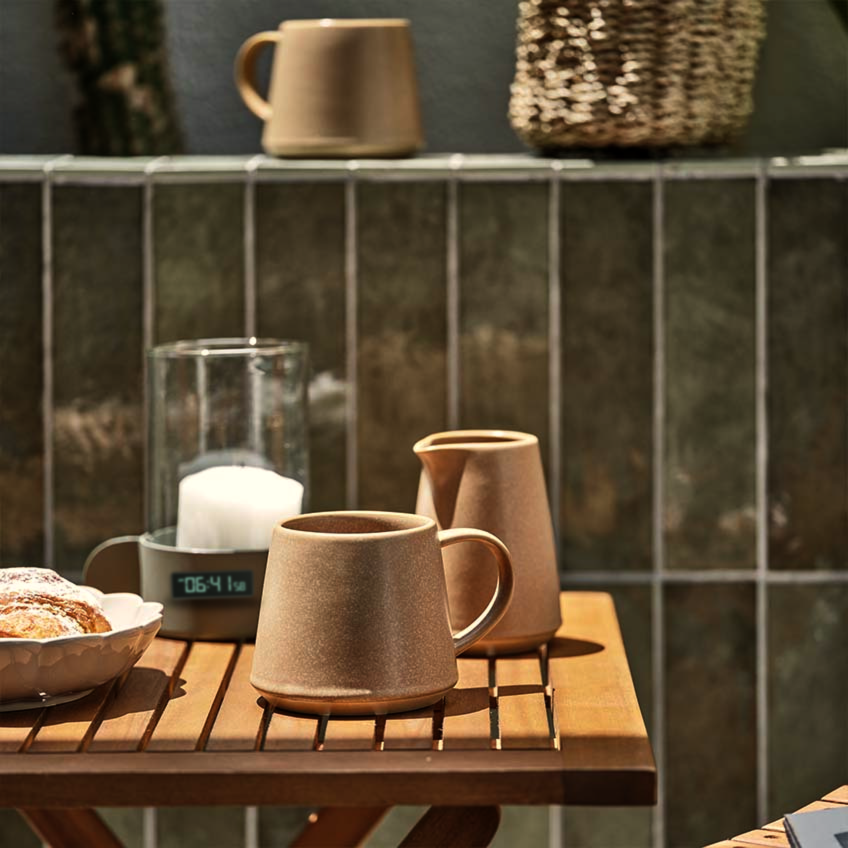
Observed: {"hour": 6, "minute": 41}
